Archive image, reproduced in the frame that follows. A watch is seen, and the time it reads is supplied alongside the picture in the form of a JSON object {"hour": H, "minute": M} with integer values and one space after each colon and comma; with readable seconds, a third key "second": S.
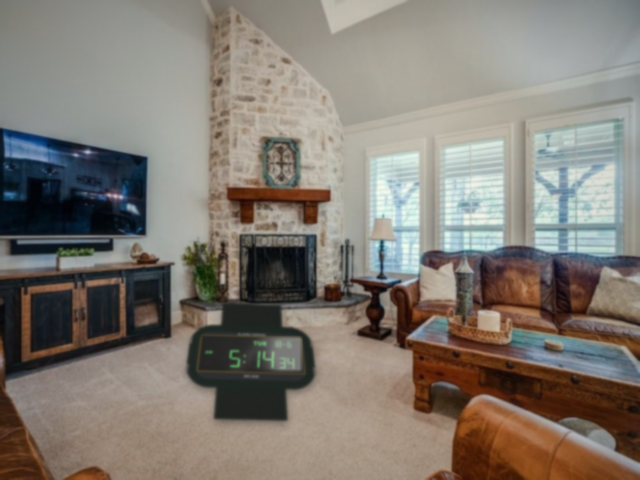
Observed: {"hour": 5, "minute": 14}
